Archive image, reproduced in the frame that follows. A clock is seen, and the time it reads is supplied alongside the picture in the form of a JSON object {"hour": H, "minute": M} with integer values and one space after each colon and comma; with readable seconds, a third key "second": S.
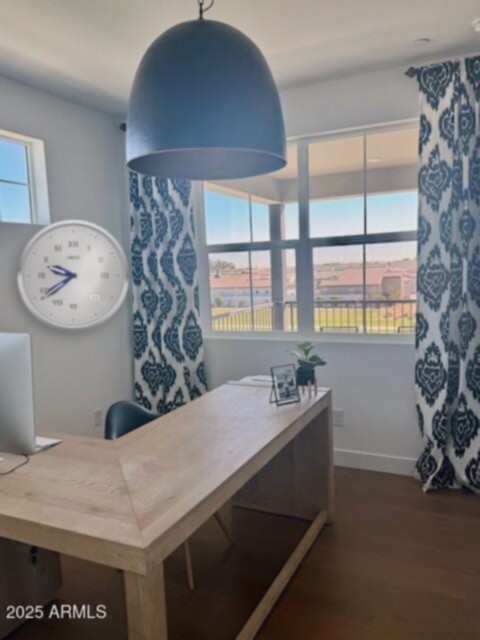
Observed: {"hour": 9, "minute": 39}
